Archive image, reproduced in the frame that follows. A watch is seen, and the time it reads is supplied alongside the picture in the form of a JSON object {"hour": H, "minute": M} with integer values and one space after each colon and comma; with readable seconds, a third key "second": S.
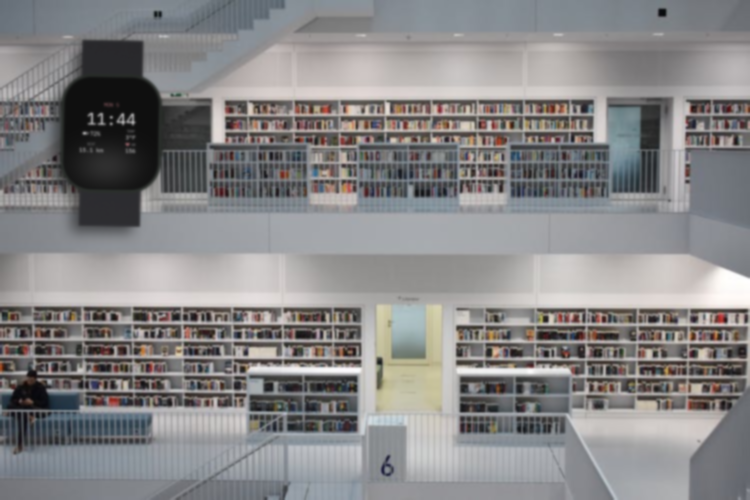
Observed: {"hour": 11, "minute": 44}
